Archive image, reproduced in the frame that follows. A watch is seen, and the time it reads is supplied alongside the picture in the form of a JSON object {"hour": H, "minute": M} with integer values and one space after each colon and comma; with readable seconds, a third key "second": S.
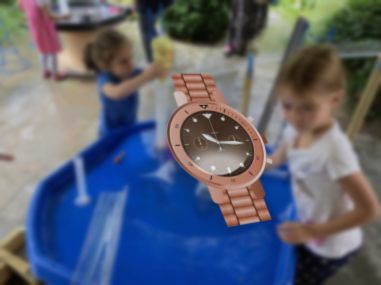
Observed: {"hour": 10, "minute": 16}
